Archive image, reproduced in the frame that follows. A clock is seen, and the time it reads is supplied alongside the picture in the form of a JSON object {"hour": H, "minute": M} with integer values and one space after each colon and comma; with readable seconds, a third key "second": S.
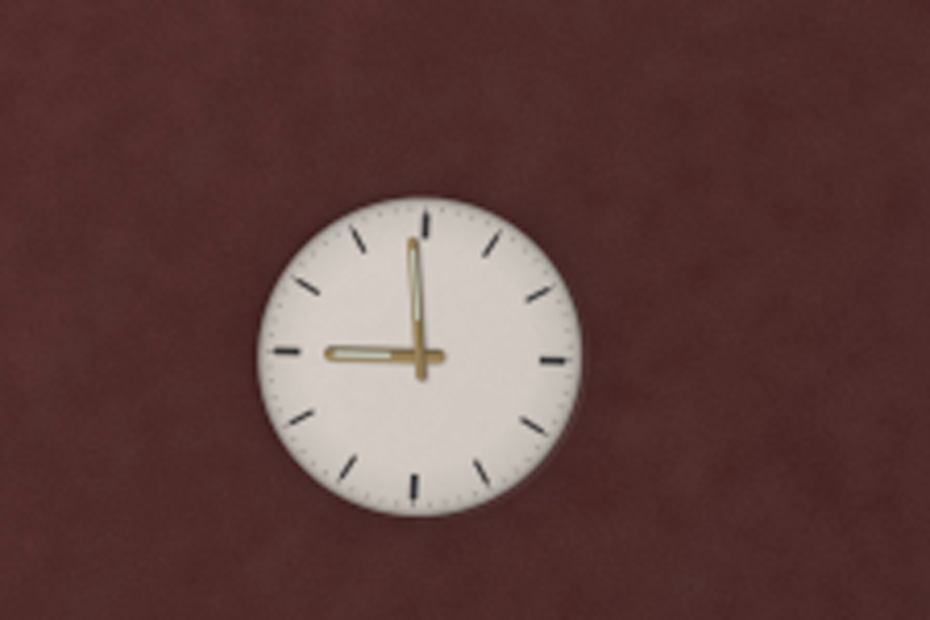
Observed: {"hour": 8, "minute": 59}
